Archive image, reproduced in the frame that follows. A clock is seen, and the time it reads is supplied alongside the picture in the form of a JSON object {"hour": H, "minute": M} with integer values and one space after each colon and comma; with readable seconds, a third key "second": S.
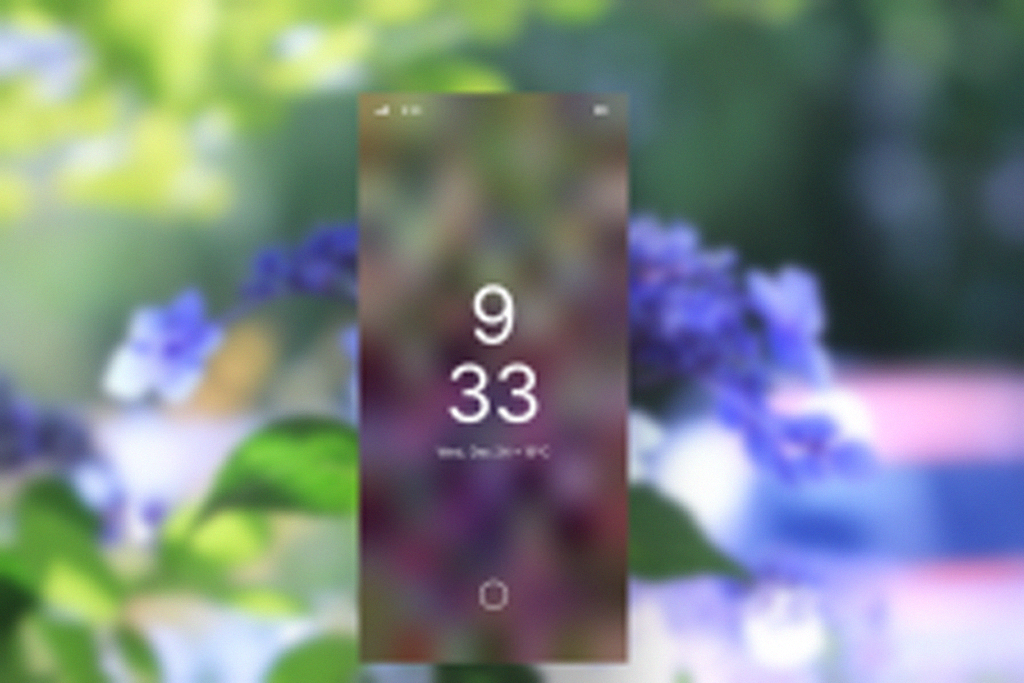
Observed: {"hour": 9, "minute": 33}
